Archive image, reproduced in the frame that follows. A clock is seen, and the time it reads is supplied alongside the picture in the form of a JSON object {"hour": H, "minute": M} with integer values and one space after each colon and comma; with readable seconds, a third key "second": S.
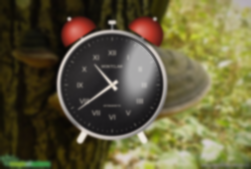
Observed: {"hour": 10, "minute": 39}
